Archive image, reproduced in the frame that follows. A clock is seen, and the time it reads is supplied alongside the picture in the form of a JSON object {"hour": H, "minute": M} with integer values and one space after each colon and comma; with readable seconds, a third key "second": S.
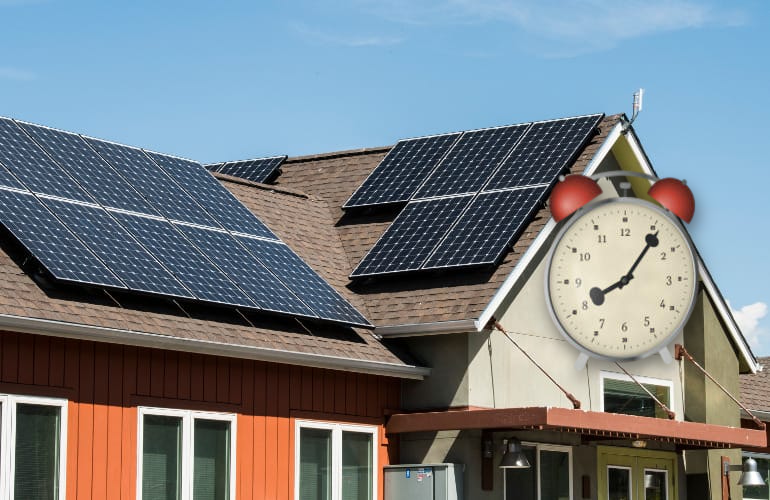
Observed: {"hour": 8, "minute": 6}
